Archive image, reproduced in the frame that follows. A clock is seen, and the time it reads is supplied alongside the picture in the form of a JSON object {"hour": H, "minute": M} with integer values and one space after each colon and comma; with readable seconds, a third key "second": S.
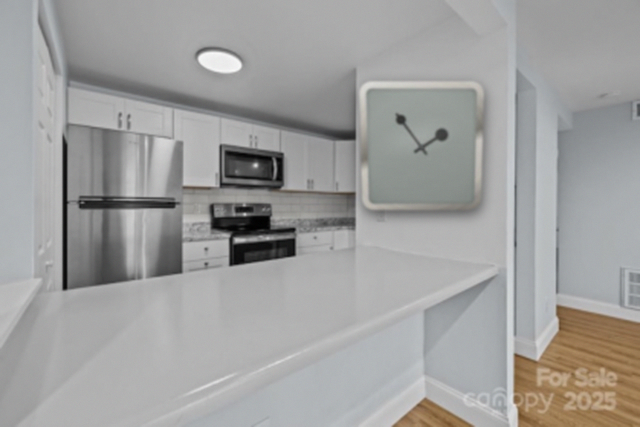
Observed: {"hour": 1, "minute": 54}
